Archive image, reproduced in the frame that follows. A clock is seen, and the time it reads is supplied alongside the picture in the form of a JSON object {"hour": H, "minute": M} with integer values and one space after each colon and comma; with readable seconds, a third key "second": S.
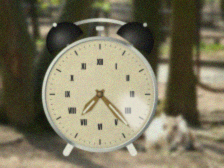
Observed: {"hour": 7, "minute": 23}
